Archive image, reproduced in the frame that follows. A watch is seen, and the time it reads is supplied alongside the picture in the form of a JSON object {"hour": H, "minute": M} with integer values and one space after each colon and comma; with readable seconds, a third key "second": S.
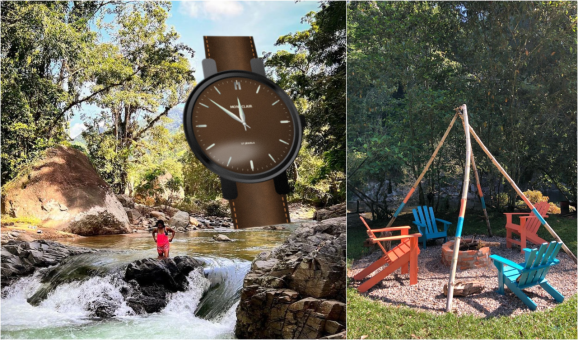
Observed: {"hour": 11, "minute": 52}
